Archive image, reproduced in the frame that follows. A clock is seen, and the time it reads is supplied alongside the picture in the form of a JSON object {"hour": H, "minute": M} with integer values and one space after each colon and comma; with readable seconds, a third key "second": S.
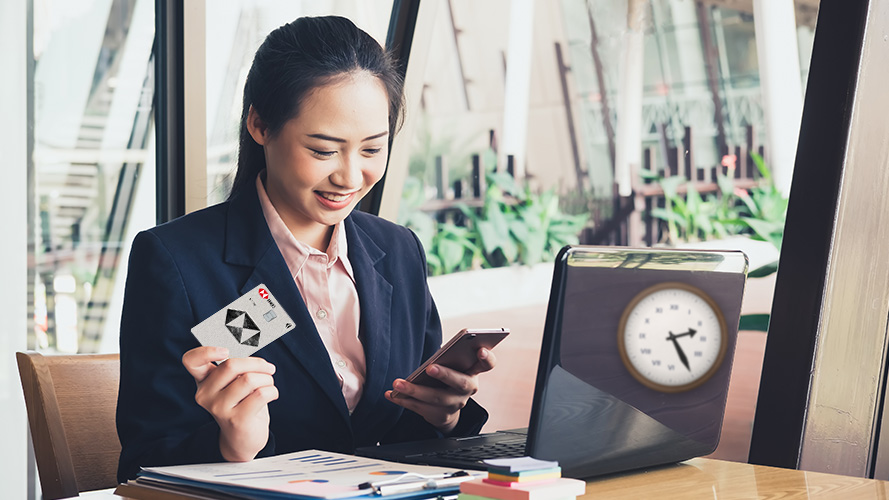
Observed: {"hour": 2, "minute": 25}
